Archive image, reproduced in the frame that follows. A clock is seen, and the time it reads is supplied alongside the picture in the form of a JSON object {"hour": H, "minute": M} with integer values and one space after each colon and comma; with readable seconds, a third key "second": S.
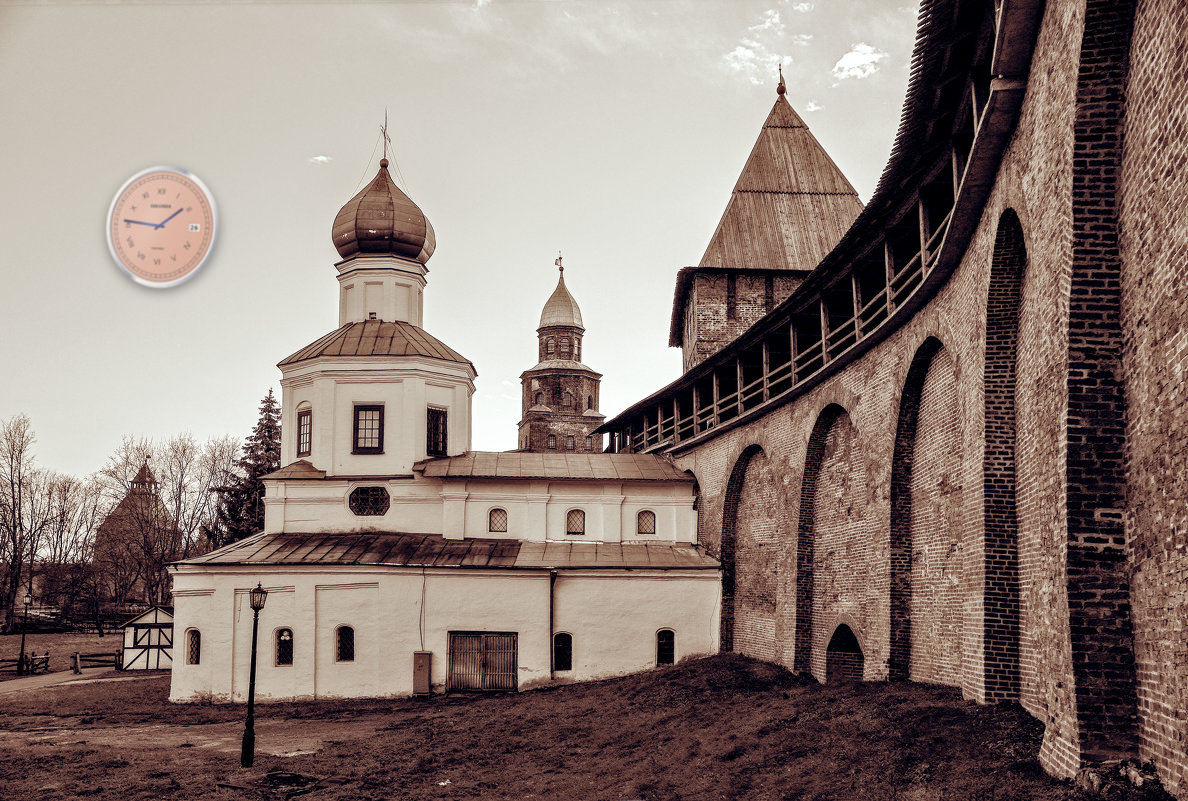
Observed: {"hour": 1, "minute": 46}
